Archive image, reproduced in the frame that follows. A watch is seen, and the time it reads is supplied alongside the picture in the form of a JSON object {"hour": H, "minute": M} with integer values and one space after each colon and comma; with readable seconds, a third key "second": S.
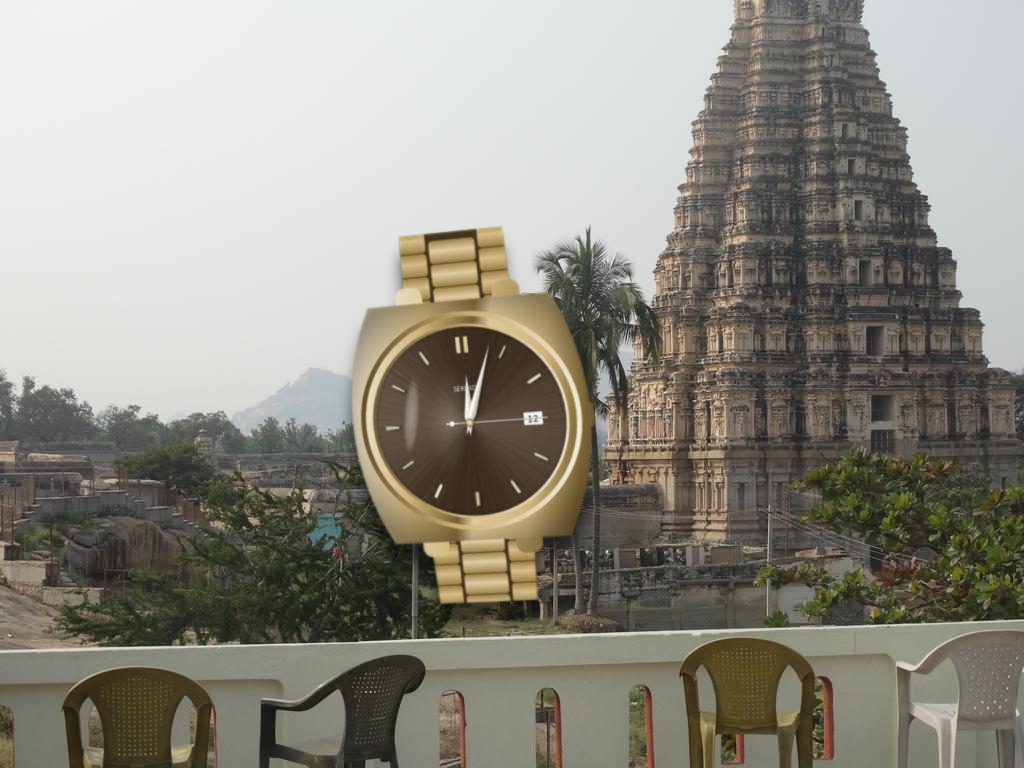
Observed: {"hour": 12, "minute": 3, "second": 15}
